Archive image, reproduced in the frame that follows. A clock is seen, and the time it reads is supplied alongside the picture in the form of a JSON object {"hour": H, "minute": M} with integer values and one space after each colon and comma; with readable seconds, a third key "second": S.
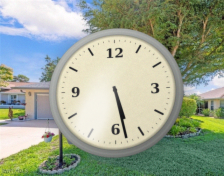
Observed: {"hour": 5, "minute": 28}
